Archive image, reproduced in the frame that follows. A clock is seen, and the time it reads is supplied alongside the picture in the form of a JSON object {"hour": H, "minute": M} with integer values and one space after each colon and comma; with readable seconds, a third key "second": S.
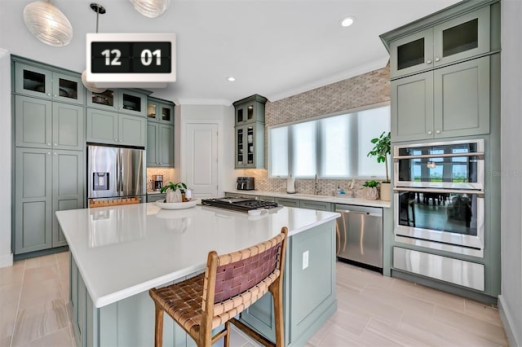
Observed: {"hour": 12, "minute": 1}
